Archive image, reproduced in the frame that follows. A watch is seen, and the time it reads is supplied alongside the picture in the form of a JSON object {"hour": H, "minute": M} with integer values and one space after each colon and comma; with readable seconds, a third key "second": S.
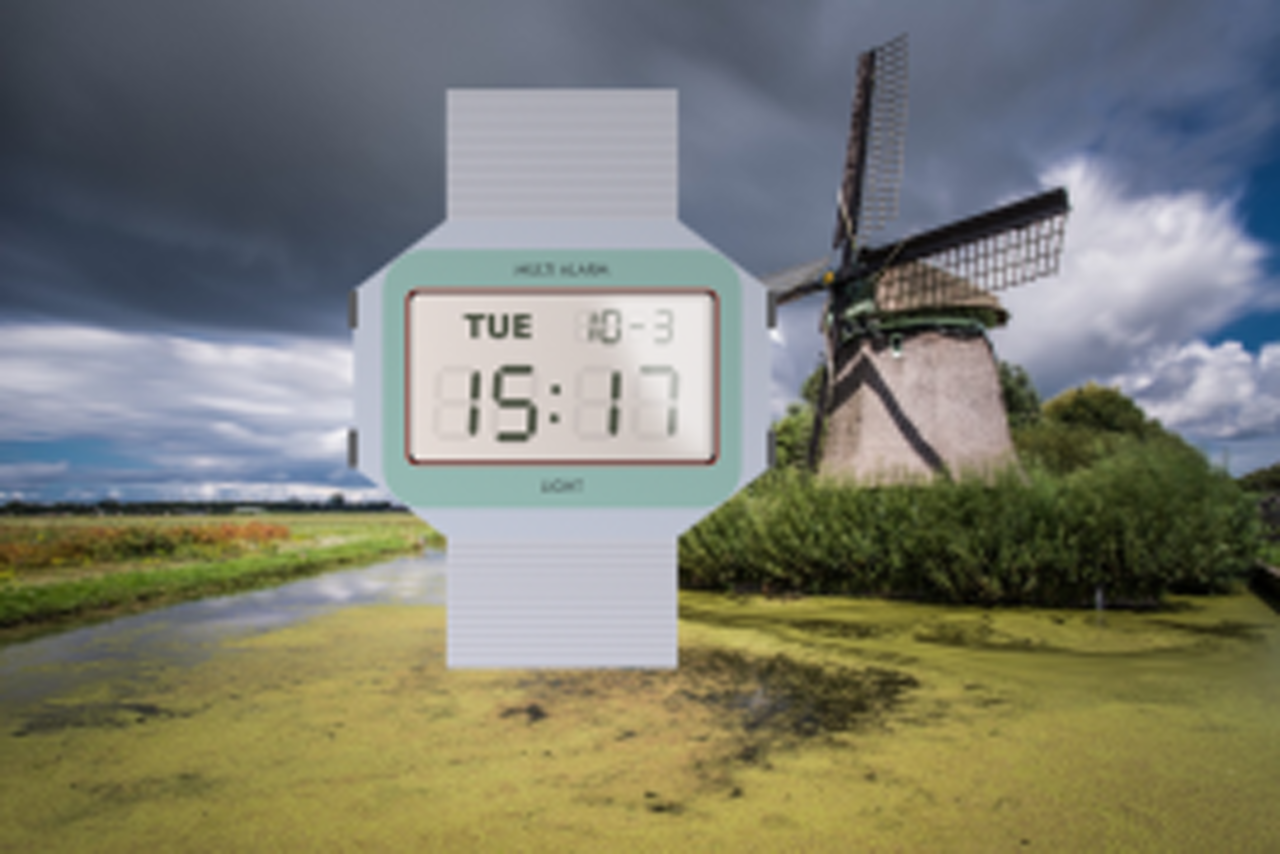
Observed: {"hour": 15, "minute": 17}
